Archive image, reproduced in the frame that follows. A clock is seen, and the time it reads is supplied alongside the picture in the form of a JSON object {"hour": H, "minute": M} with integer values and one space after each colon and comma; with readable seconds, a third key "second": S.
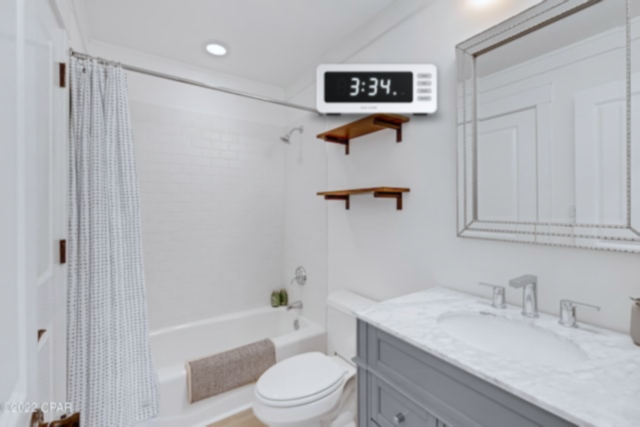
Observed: {"hour": 3, "minute": 34}
